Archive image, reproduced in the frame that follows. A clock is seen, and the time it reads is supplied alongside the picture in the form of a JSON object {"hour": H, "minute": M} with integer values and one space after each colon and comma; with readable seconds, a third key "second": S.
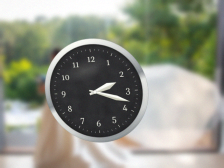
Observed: {"hour": 2, "minute": 18}
